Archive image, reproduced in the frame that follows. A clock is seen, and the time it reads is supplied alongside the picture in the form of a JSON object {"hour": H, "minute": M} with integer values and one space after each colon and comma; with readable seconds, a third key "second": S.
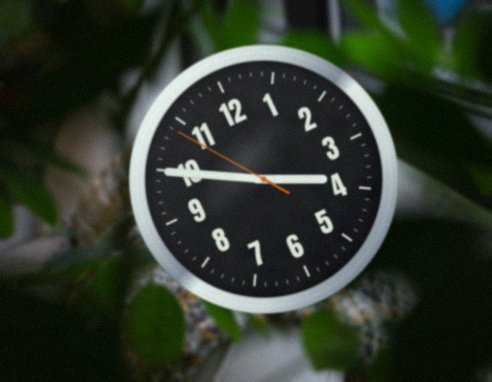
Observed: {"hour": 3, "minute": 49, "second": 54}
